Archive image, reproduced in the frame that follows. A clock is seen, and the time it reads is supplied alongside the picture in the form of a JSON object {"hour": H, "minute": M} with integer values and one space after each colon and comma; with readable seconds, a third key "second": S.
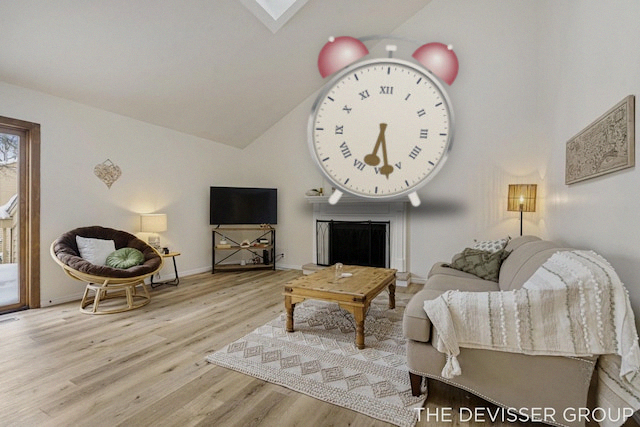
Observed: {"hour": 6, "minute": 28}
